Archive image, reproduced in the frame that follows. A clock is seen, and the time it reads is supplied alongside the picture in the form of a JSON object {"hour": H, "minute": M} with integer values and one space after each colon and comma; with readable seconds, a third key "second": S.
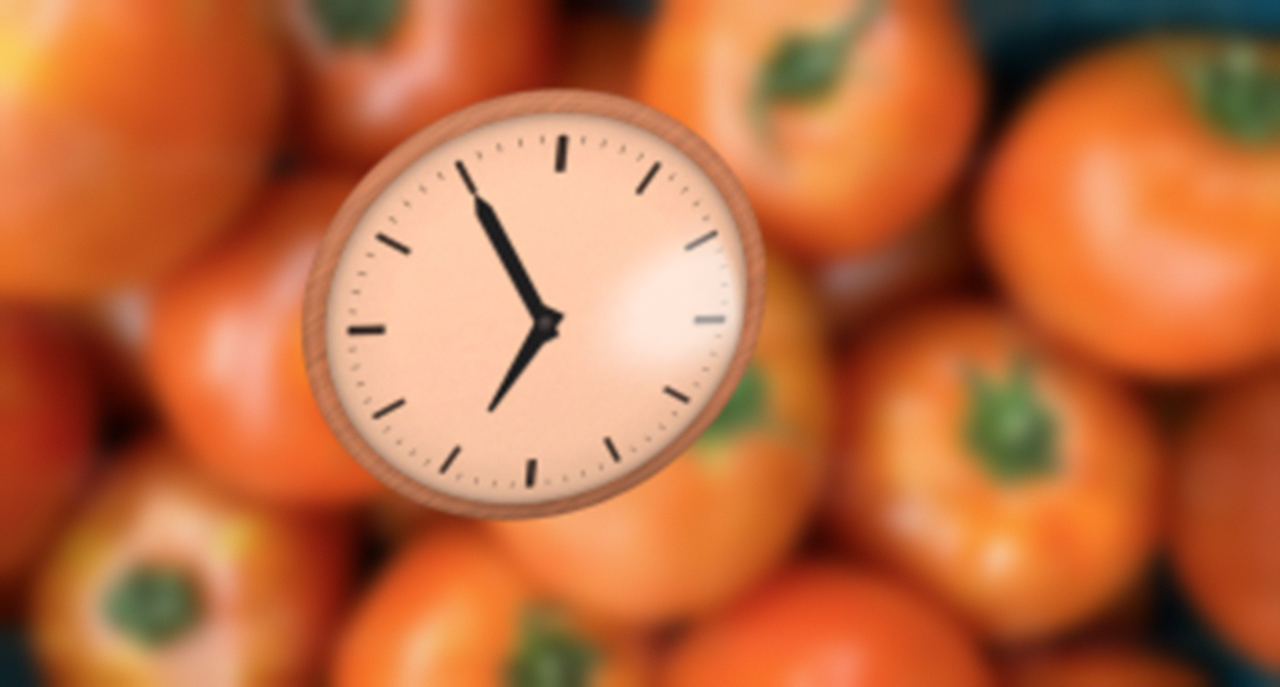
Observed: {"hour": 6, "minute": 55}
